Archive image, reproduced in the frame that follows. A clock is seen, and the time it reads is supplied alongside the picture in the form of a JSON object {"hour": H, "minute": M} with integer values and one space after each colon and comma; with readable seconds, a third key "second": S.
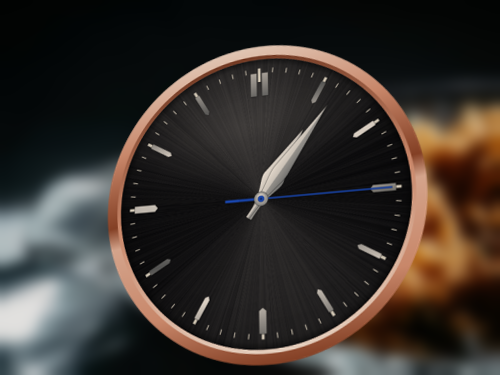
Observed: {"hour": 1, "minute": 6, "second": 15}
